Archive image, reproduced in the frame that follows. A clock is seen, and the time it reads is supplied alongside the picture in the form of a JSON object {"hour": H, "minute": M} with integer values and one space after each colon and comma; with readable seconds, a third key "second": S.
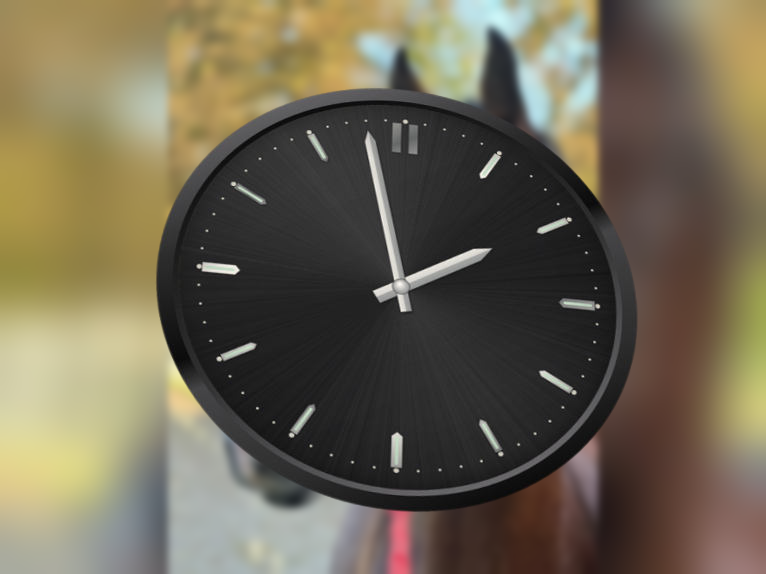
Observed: {"hour": 1, "minute": 58}
